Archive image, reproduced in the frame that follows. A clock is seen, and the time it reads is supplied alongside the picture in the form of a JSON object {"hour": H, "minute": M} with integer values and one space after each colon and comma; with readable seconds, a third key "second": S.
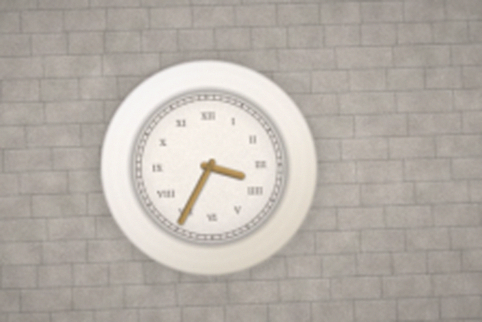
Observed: {"hour": 3, "minute": 35}
